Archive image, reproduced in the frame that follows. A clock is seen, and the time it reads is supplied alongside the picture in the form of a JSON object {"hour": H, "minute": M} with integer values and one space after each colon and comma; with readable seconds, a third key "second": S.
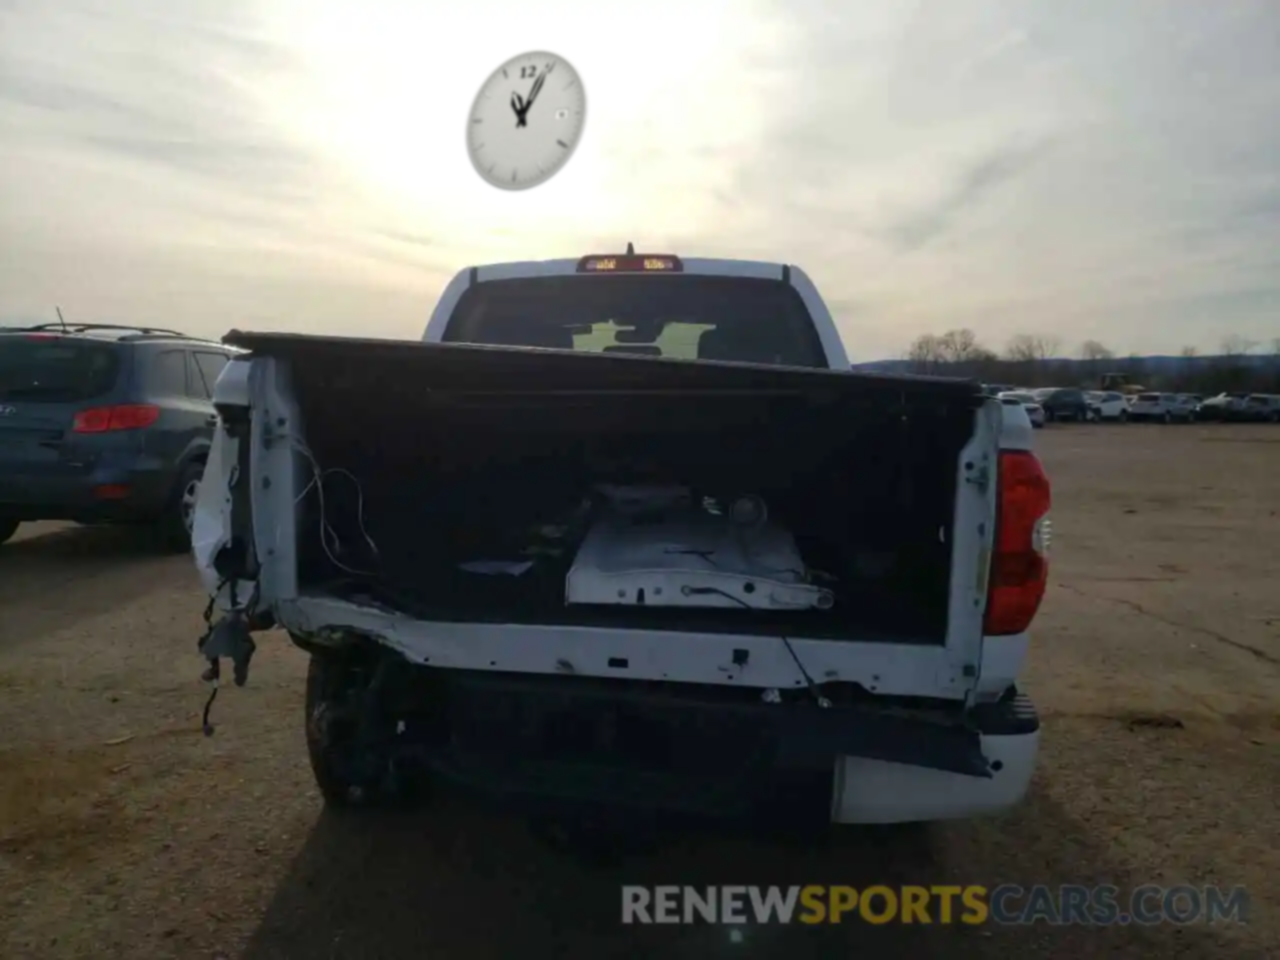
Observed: {"hour": 11, "minute": 4}
